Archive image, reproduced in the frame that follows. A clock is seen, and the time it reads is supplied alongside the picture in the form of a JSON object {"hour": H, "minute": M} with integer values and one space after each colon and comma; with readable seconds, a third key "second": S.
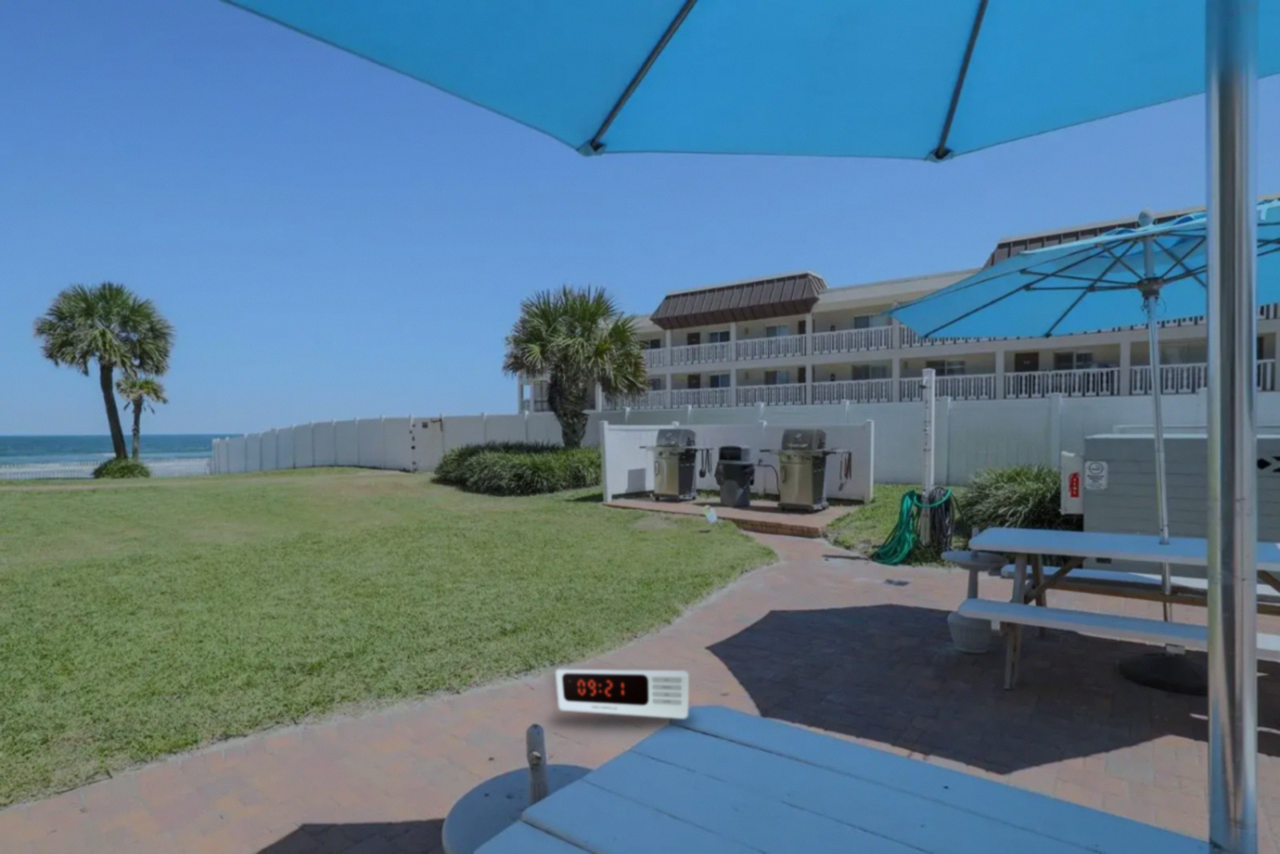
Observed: {"hour": 9, "minute": 21}
